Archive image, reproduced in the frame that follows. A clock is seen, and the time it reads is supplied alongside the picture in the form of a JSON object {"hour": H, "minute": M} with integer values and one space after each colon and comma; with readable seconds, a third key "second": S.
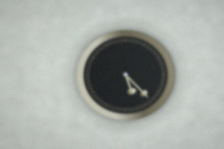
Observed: {"hour": 5, "minute": 23}
